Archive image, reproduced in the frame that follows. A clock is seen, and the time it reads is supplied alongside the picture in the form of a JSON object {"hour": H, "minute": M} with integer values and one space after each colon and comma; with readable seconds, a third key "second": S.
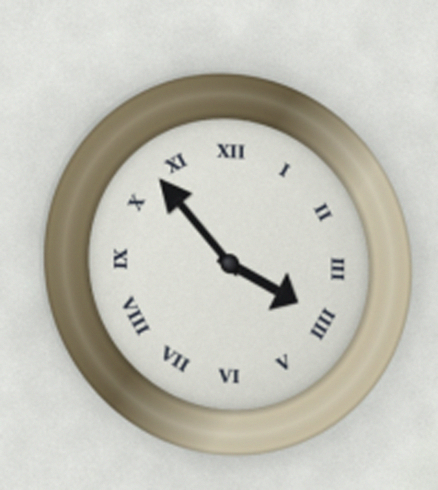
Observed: {"hour": 3, "minute": 53}
